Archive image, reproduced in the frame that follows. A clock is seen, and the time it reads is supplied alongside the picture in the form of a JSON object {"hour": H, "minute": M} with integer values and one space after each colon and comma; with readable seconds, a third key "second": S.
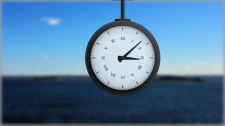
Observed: {"hour": 3, "minute": 8}
